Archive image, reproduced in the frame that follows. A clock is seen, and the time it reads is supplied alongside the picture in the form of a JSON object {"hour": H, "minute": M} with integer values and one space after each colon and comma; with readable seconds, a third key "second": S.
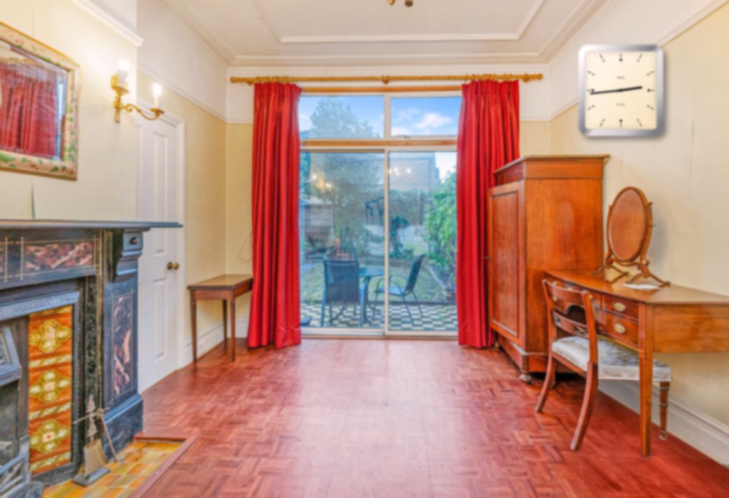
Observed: {"hour": 2, "minute": 44}
